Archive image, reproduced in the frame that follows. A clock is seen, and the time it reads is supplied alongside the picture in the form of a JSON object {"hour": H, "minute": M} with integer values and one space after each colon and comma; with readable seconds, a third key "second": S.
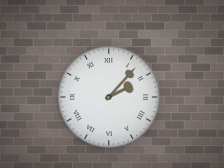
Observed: {"hour": 2, "minute": 7}
